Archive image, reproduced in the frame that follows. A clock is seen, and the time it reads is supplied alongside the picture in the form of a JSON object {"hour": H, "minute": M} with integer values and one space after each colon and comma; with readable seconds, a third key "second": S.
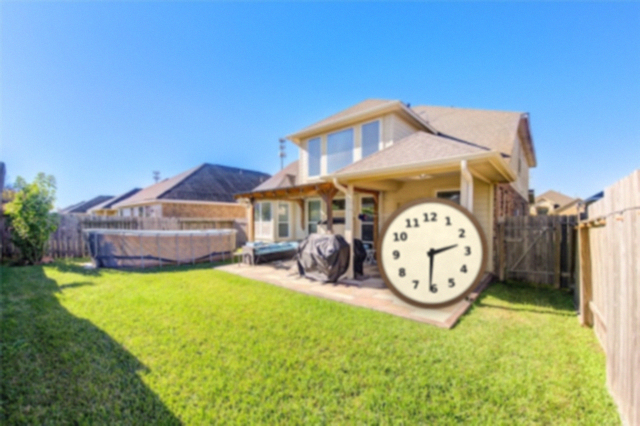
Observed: {"hour": 2, "minute": 31}
